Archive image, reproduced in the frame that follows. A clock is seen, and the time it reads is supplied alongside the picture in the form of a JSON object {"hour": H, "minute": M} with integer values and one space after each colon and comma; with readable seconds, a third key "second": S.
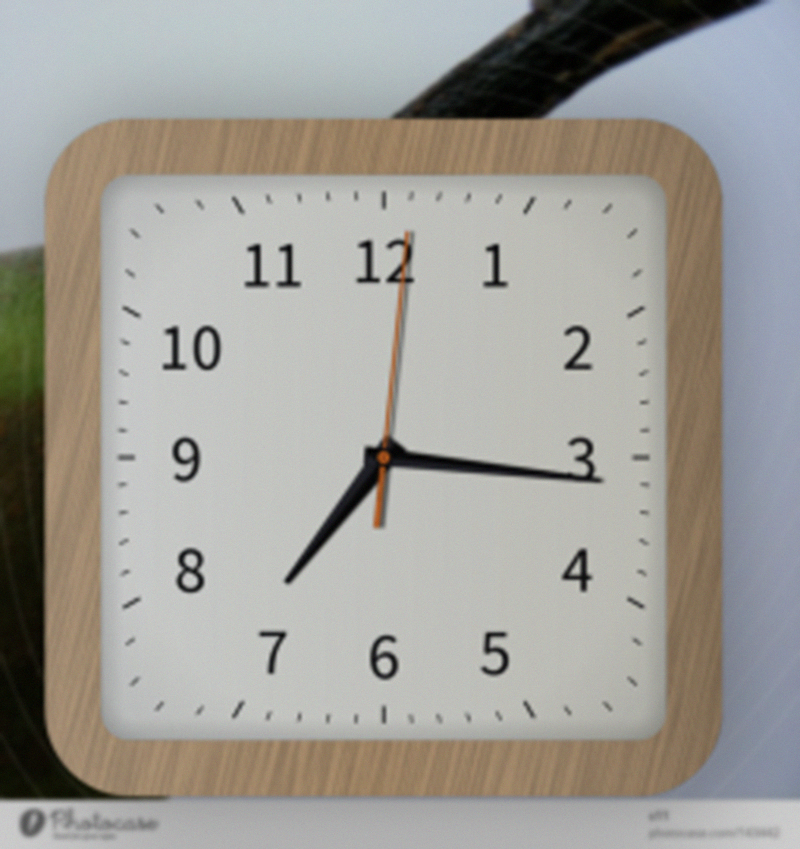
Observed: {"hour": 7, "minute": 16, "second": 1}
